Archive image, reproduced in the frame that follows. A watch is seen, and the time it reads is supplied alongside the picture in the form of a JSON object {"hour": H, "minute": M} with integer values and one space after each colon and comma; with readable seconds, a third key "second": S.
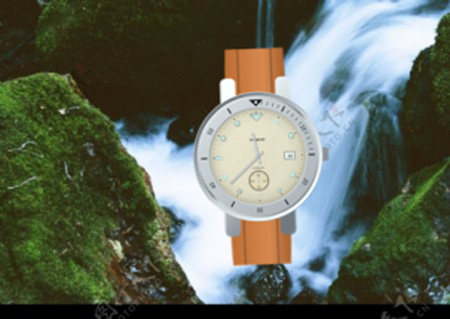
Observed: {"hour": 11, "minute": 38}
